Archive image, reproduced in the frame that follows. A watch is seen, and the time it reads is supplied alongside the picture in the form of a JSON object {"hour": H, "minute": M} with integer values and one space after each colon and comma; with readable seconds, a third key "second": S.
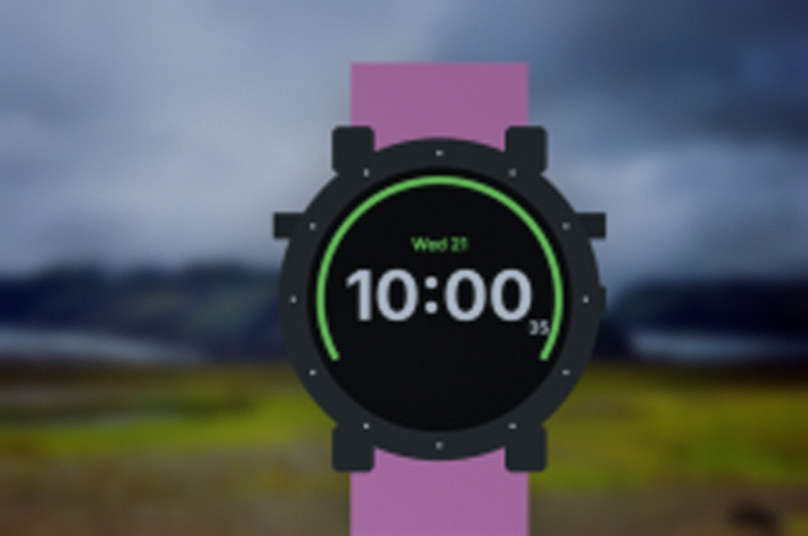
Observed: {"hour": 10, "minute": 0}
